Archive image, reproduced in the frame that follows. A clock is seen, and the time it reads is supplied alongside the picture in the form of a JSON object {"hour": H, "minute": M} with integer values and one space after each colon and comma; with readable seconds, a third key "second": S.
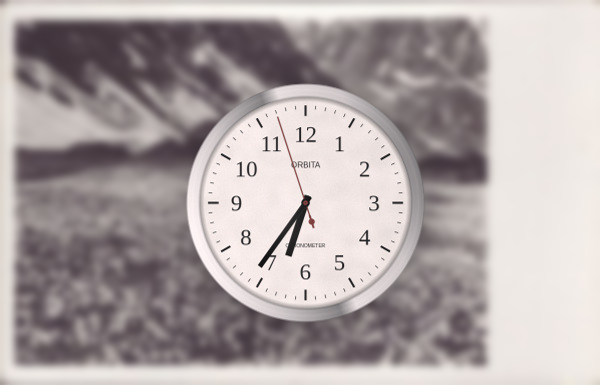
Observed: {"hour": 6, "minute": 35, "second": 57}
